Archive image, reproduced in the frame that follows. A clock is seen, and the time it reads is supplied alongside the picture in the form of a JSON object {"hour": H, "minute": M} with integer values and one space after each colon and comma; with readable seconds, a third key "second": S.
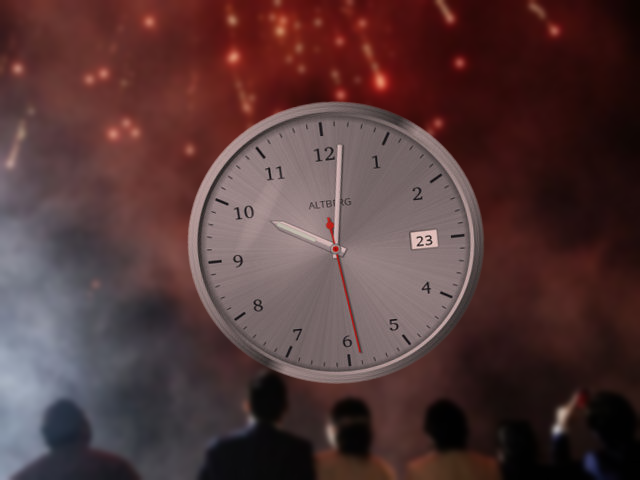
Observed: {"hour": 10, "minute": 1, "second": 29}
